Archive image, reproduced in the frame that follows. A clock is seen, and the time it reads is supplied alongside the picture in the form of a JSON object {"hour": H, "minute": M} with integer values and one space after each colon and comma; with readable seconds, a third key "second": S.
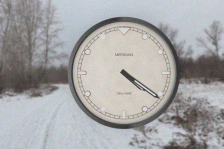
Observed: {"hour": 4, "minute": 21}
